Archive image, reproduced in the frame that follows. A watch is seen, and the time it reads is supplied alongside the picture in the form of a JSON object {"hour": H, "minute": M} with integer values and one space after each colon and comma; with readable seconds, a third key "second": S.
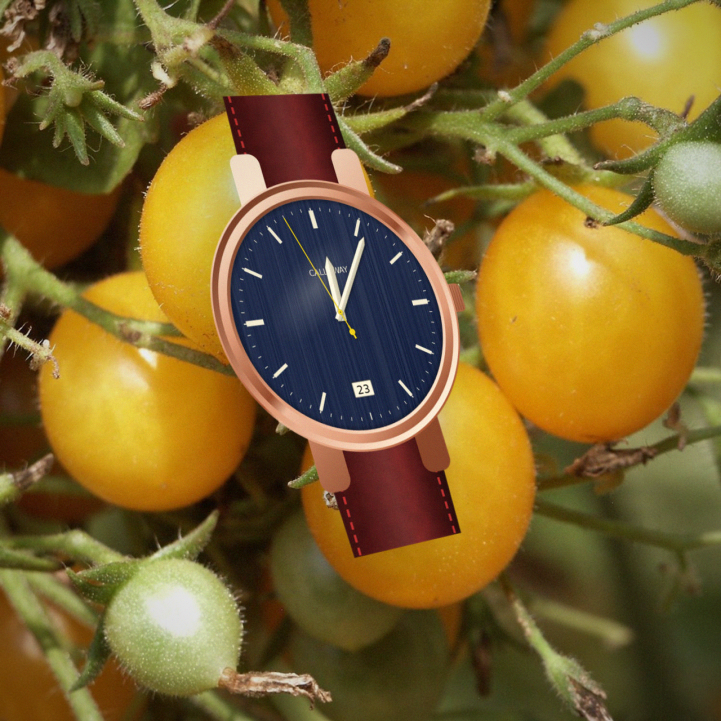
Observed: {"hour": 12, "minute": 5, "second": 57}
